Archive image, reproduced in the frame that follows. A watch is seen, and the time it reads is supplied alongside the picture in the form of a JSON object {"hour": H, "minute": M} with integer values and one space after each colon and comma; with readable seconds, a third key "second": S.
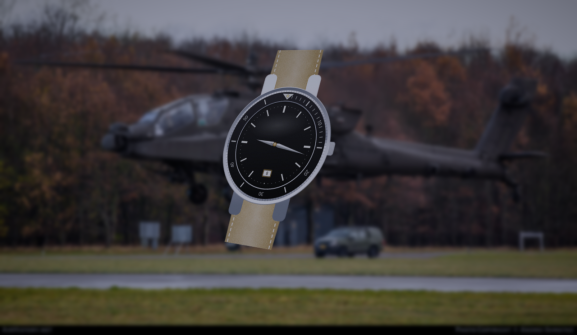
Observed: {"hour": 9, "minute": 17}
